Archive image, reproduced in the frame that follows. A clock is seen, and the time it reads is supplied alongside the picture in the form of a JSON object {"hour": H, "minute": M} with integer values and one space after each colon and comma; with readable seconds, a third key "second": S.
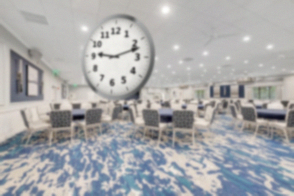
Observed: {"hour": 9, "minute": 12}
